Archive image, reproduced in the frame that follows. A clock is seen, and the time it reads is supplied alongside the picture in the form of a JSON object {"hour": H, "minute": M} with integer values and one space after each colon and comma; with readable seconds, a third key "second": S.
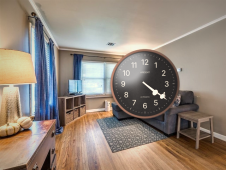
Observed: {"hour": 4, "minute": 21}
